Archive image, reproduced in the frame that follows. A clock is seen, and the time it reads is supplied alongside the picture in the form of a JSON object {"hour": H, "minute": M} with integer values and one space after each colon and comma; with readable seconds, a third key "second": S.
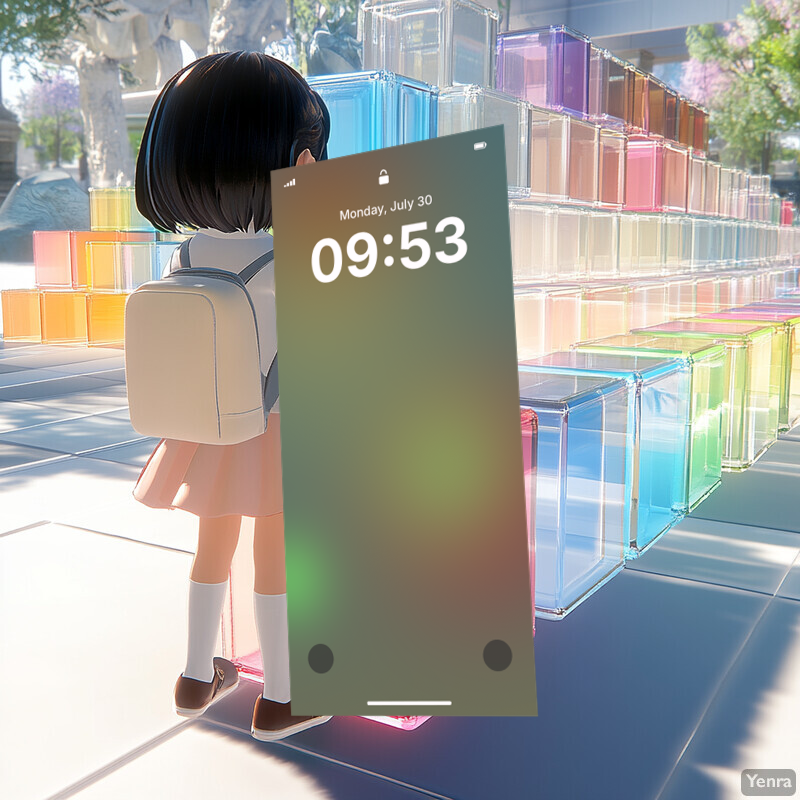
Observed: {"hour": 9, "minute": 53}
